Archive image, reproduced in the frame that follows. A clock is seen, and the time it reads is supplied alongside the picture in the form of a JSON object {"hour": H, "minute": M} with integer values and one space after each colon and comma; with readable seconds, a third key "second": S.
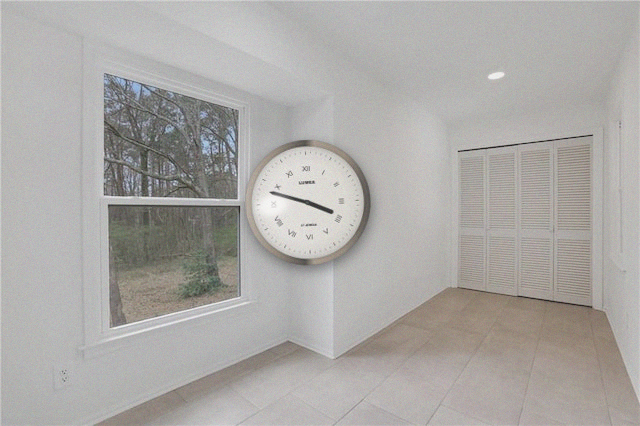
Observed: {"hour": 3, "minute": 48}
